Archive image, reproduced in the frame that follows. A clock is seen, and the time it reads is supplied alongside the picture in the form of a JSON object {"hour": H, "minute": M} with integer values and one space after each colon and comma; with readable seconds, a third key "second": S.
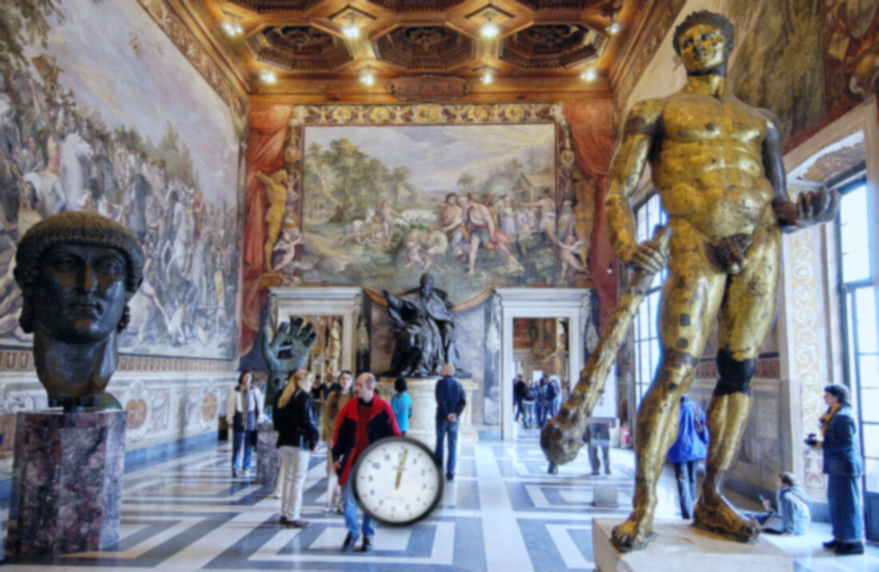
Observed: {"hour": 12, "minute": 1}
